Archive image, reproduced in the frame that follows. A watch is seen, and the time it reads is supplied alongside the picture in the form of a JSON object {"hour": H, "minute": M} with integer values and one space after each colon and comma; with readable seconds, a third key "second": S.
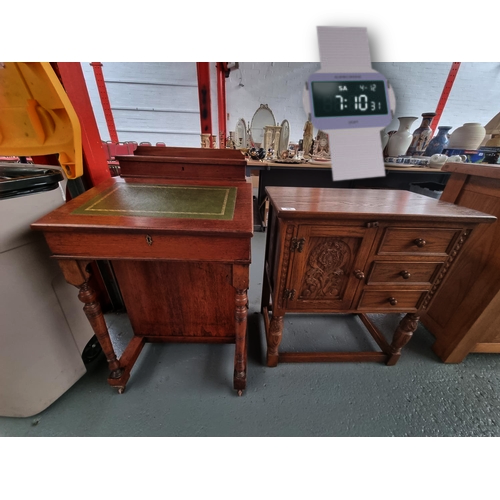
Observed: {"hour": 7, "minute": 10}
